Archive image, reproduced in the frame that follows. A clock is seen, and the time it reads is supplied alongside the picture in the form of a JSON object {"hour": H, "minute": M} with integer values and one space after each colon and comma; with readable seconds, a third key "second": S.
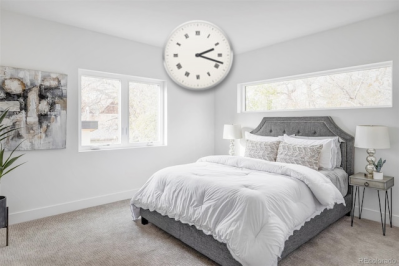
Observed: {"hour": 2, "minute": 18}
